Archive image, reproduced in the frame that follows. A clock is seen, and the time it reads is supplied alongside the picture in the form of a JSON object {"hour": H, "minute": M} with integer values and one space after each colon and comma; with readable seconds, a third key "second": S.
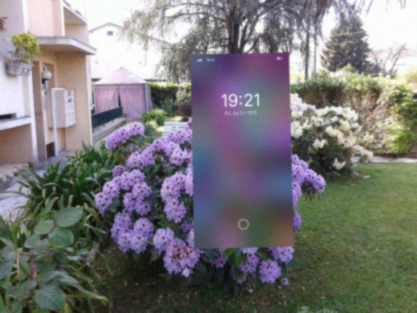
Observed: {"hour": 19, "minute": 21}
